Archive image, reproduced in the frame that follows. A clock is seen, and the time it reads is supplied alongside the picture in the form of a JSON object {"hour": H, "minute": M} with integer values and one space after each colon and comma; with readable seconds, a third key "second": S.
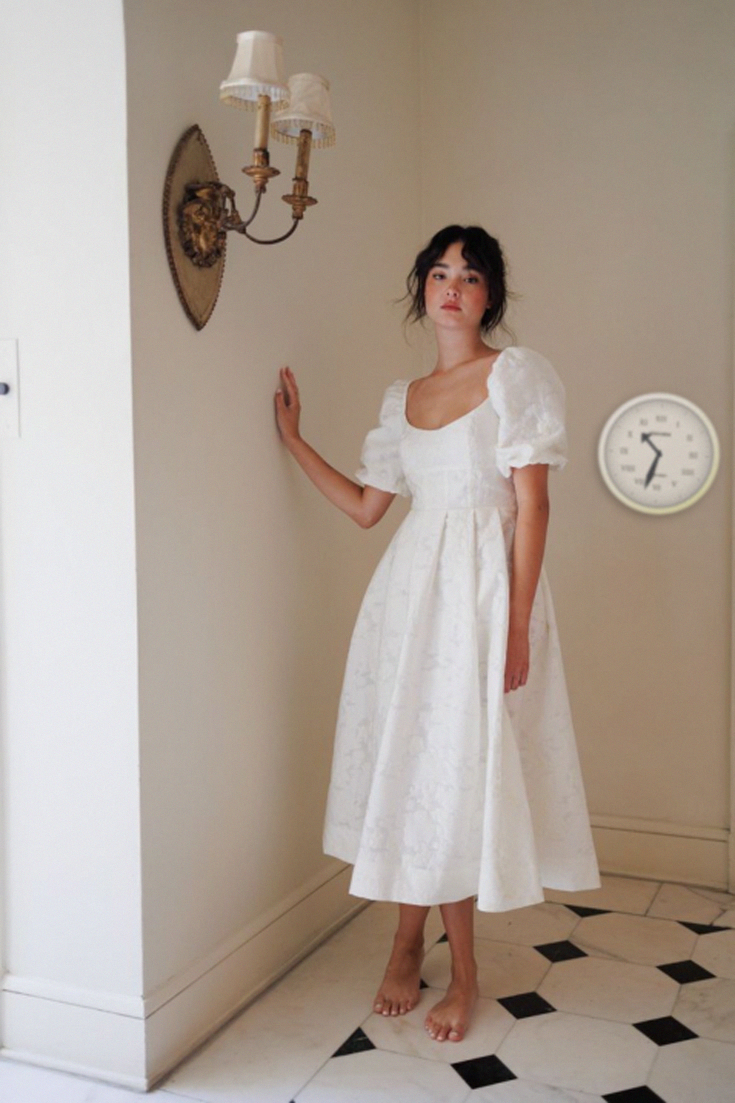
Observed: {"hour": 10, "minute": 33}
